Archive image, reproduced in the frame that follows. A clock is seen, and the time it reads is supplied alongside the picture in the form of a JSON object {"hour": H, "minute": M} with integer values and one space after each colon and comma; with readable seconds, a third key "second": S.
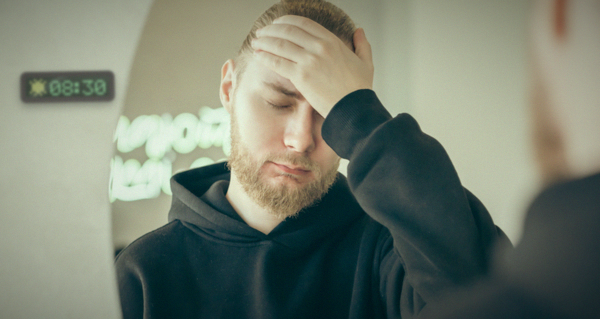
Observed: {"hour": 8, "minute": 30}
